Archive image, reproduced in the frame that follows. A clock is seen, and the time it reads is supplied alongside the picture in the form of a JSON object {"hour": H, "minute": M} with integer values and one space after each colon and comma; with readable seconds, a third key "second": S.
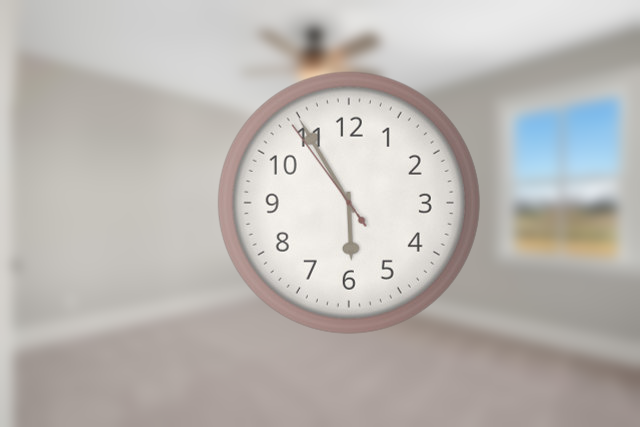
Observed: {"hour": 5, "minute": 54, "second": 54}
